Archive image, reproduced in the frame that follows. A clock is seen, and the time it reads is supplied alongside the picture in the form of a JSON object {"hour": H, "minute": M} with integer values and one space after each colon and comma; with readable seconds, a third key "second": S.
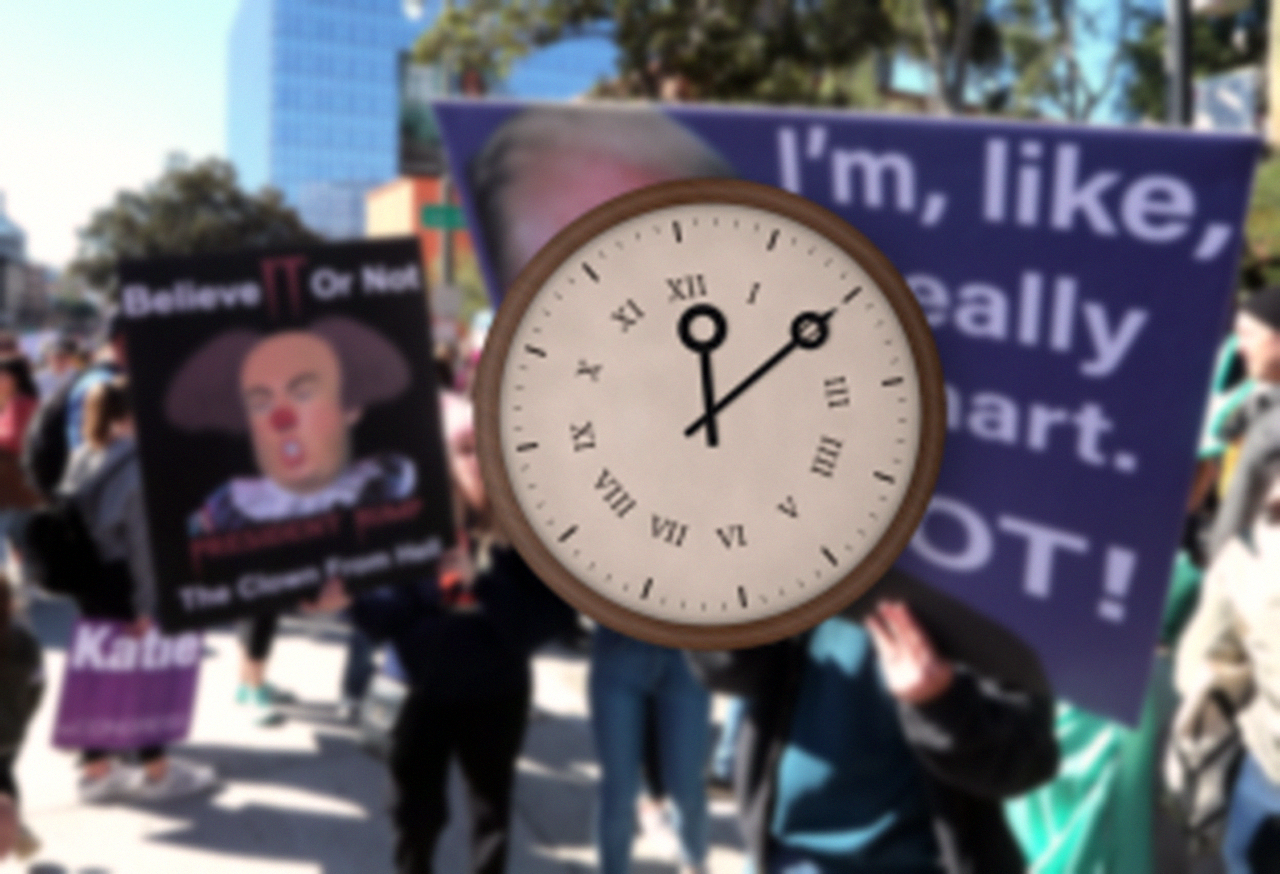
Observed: {"hour": 12, "minute": 10}
